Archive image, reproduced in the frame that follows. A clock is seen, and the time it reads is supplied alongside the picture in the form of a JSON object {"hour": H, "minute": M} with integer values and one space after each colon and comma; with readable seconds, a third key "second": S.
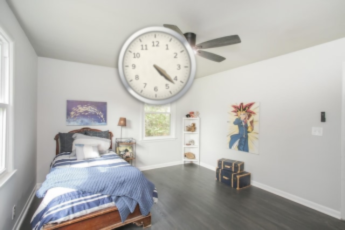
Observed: {"hour": 4, "minute": 22}
